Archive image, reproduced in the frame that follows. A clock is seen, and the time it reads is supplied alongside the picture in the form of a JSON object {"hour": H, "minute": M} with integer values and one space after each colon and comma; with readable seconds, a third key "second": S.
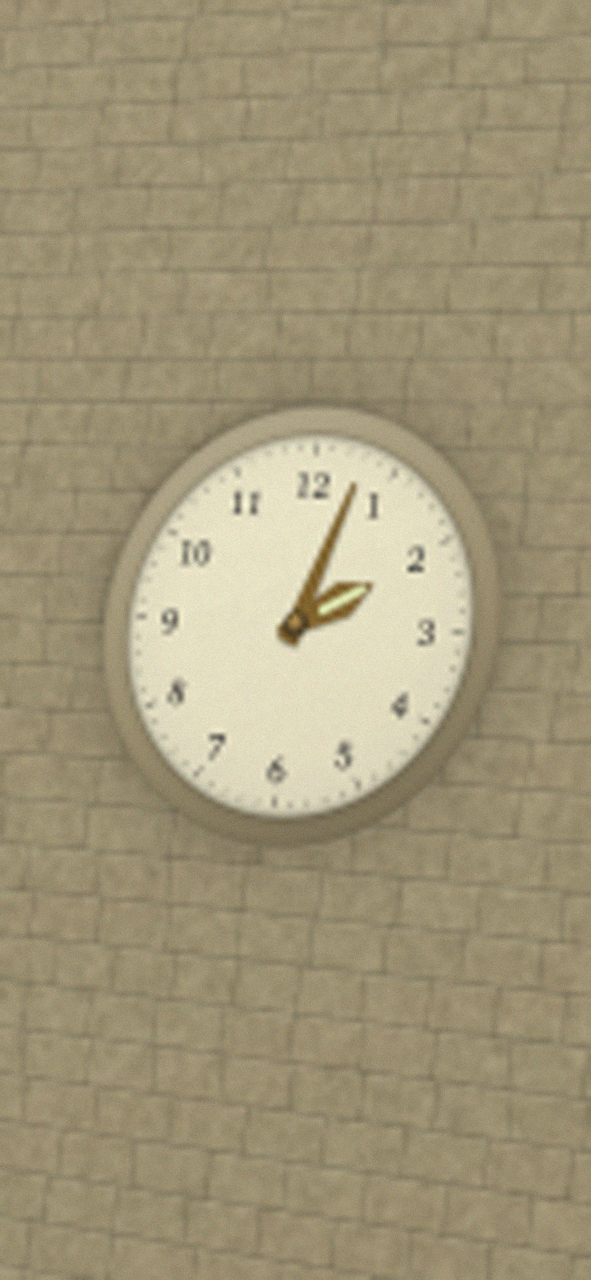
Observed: {"hour": 2, "minute": 3}
